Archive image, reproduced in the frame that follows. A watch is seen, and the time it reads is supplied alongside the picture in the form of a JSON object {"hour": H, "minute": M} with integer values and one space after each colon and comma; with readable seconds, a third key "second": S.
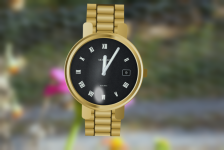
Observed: {"hour": 12, "minute": 5}
